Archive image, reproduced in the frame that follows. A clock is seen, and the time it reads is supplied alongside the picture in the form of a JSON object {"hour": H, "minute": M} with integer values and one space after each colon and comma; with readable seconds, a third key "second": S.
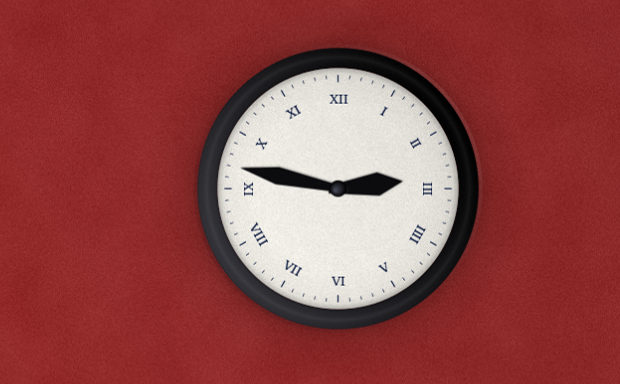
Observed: {"hour": 2, "minute": 47}
